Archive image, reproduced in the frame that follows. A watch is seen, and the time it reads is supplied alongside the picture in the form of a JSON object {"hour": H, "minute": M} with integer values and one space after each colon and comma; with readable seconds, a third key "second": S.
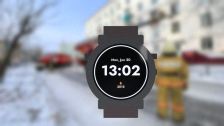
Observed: {"hour": 13, "minute": 2}
